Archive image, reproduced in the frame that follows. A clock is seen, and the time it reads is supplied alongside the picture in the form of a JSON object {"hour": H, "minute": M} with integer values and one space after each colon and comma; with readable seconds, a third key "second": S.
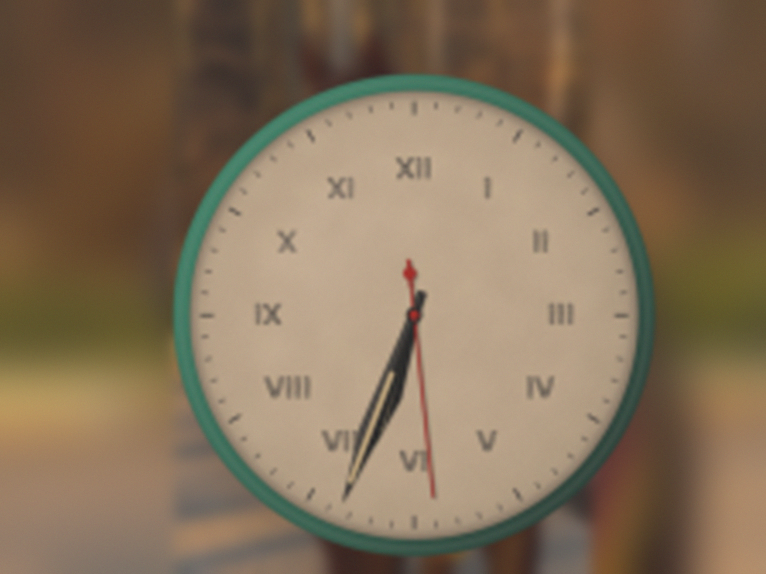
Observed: {"hour": 6, "minute": 33, "second": 29}
